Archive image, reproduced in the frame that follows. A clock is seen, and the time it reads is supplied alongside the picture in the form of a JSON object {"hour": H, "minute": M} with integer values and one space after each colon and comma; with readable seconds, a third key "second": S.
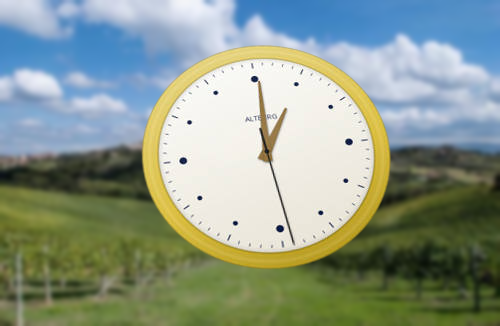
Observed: {"hour": 1, "minute": 0, "second": 29}
